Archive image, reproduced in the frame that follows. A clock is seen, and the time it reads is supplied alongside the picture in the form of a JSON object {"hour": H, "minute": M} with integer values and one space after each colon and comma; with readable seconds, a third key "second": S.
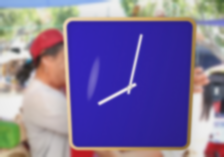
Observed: {"hour": 8, "minute": 2}
